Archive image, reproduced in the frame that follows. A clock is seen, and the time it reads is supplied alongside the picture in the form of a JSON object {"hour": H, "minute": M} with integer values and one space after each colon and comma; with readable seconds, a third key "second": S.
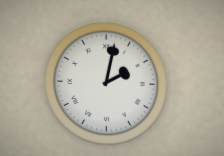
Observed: {"hour": 2, "minute": 2}
